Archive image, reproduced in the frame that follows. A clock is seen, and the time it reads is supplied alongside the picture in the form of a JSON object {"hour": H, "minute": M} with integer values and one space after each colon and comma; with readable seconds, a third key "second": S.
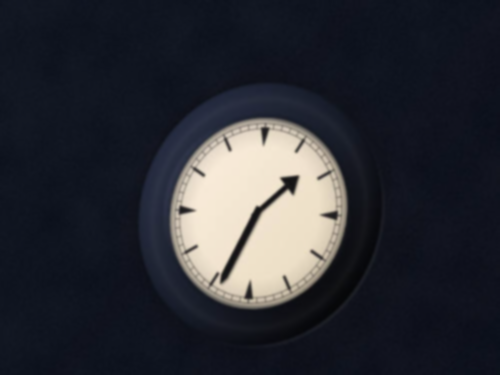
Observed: {"hour": 1, "minute": 34}
